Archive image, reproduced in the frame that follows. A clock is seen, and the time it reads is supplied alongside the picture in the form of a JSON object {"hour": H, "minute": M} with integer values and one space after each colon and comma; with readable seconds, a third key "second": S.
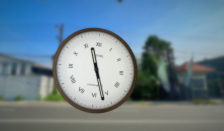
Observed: {"hour": 11, "minute": 27}
